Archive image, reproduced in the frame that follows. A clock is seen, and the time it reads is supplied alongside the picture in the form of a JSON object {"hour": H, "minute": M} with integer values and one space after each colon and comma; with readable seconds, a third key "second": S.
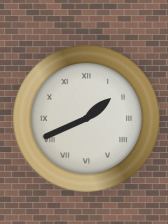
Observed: {"hour": 1, "minute": 41}
